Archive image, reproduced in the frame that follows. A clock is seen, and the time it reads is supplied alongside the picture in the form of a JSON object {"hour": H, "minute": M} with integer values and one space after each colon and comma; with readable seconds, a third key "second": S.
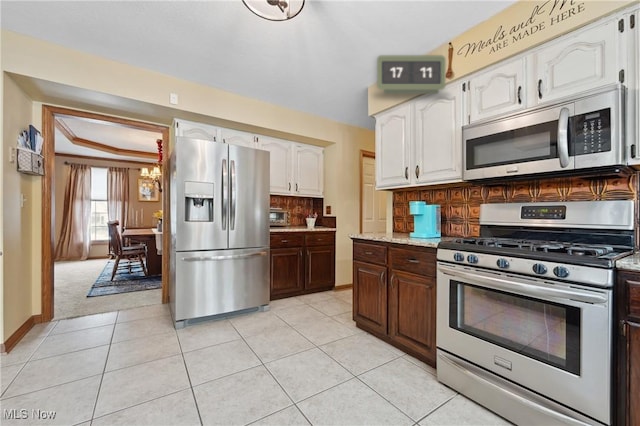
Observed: {"hour": 17, "minute": 11}
